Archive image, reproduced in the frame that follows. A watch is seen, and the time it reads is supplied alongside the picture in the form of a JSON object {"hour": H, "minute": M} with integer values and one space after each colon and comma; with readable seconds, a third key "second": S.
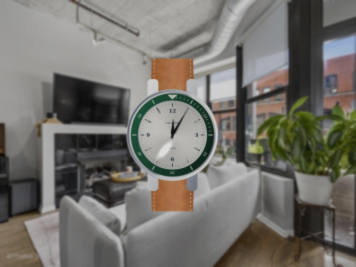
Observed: {"hour": 12, "minute": 5}
